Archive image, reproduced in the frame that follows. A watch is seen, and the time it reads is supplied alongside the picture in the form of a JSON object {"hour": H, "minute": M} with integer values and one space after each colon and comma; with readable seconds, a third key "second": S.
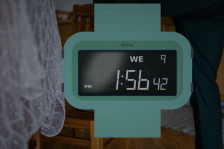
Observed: {"hour": 1, "minute": 56, "second": 42}
